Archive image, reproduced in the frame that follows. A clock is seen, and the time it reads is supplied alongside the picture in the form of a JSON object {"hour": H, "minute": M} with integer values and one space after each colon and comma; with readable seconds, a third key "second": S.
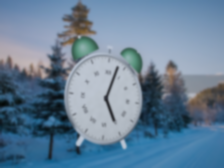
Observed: {"hour": 5, "minute": 3}
